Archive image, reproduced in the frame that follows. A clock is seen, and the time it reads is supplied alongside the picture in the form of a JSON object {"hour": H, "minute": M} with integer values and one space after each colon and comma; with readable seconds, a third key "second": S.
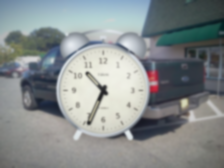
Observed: {"hour": 10, "minute": 34}
